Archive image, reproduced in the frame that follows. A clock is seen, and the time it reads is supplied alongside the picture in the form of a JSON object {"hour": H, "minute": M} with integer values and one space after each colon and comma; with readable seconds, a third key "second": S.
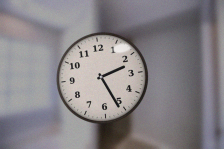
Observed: {"hour": 2, "minute": 26}
